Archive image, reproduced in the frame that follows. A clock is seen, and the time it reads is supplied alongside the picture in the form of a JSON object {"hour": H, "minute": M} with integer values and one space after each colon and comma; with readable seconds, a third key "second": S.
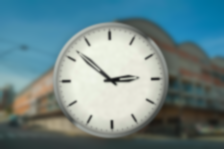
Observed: {"hour": 2, "minute": 52}
